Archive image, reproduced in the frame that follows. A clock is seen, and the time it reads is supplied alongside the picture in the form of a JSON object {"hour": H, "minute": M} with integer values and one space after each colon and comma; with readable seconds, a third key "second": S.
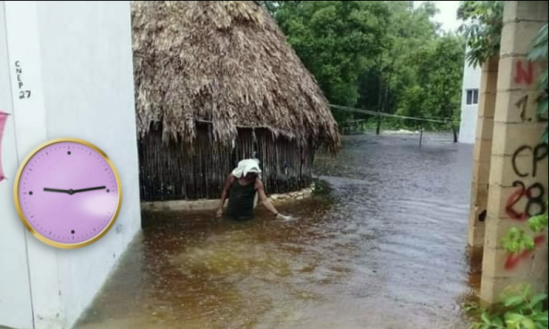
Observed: {"hour": 9, "minute": 14}
